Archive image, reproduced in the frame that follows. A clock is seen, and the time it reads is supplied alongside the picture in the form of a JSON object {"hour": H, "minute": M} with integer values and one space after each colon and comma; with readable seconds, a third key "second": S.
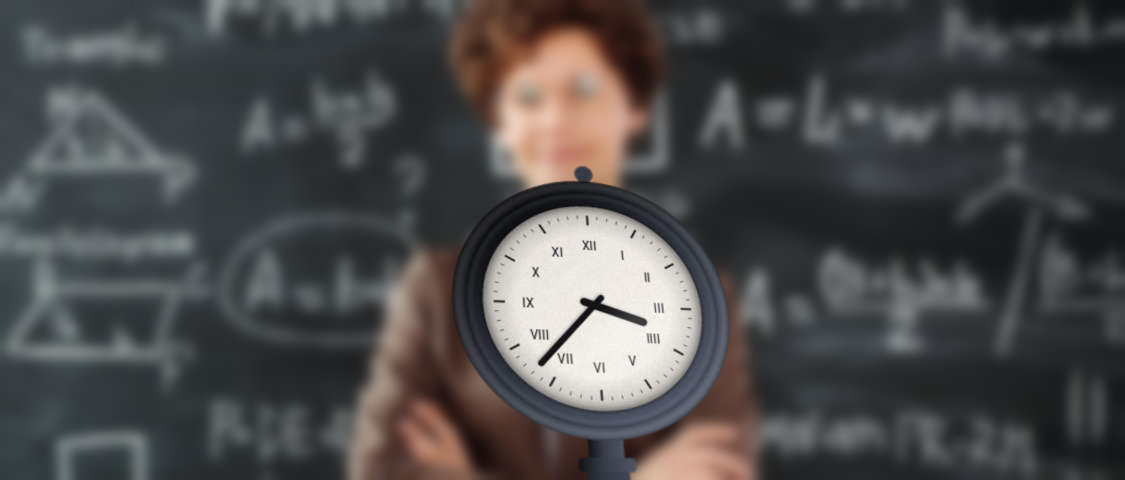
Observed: {"hour": 3, "minute": 37}
